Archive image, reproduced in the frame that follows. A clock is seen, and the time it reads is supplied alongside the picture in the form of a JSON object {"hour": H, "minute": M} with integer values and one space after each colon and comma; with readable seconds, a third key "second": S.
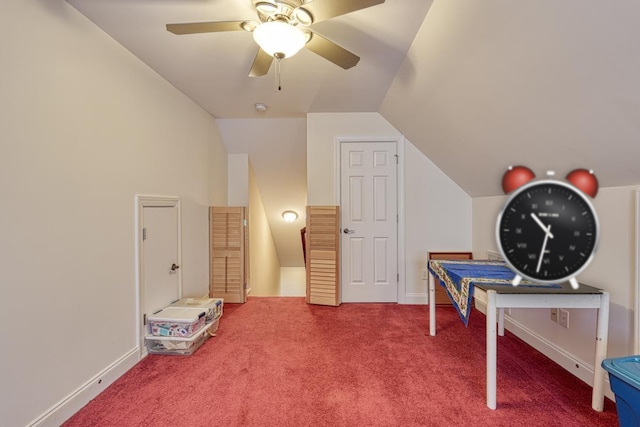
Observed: {"hour": 10, "minute": 32}
